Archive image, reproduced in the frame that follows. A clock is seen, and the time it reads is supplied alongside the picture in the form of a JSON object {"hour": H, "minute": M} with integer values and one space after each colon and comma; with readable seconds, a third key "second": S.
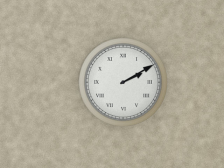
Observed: {"hour": 2, "minute": 10}
